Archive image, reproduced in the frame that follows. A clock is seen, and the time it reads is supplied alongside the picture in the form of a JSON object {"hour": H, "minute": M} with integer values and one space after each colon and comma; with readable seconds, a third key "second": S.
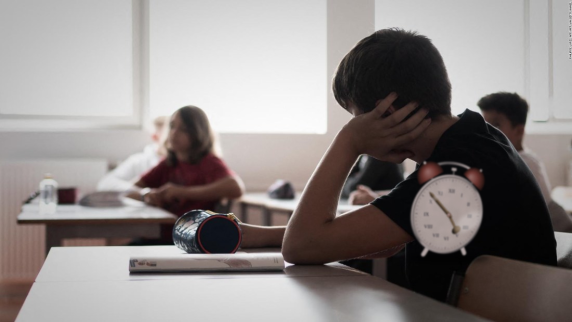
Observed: {"hour": 4, "minute": 52}
